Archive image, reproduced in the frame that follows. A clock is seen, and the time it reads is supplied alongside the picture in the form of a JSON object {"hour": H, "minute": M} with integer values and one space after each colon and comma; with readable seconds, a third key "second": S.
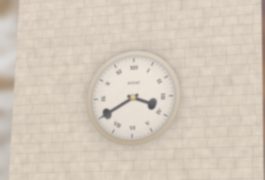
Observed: {"hour": 3, "minute": 40}
